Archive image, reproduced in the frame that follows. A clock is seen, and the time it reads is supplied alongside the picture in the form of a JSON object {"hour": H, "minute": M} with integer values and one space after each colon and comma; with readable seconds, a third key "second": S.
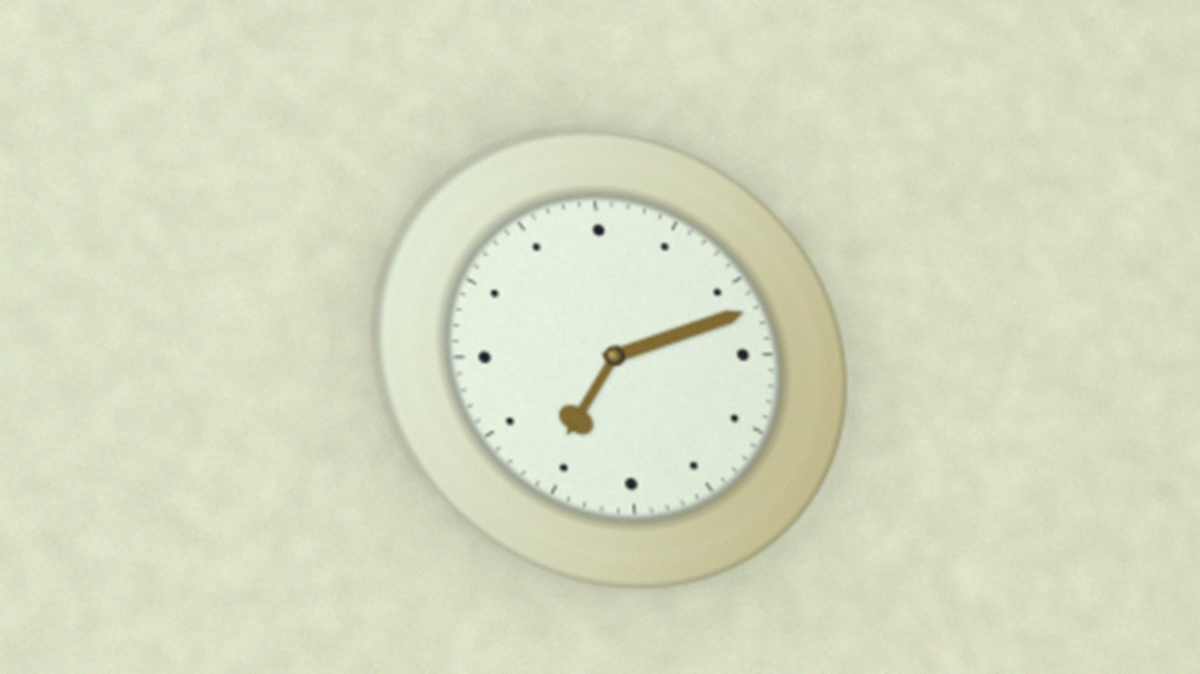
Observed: {"hour": 7, "minute": 12}
